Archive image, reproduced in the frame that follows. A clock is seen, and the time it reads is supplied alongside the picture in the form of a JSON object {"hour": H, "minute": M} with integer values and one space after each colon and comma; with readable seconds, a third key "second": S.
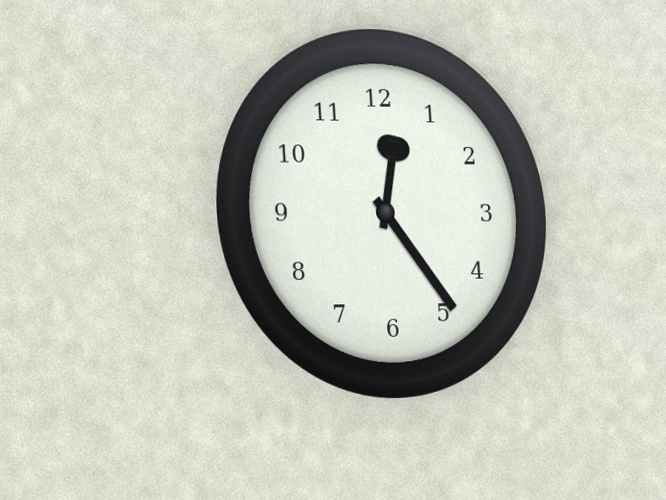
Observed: {"hour": 12, "minute": 24}
